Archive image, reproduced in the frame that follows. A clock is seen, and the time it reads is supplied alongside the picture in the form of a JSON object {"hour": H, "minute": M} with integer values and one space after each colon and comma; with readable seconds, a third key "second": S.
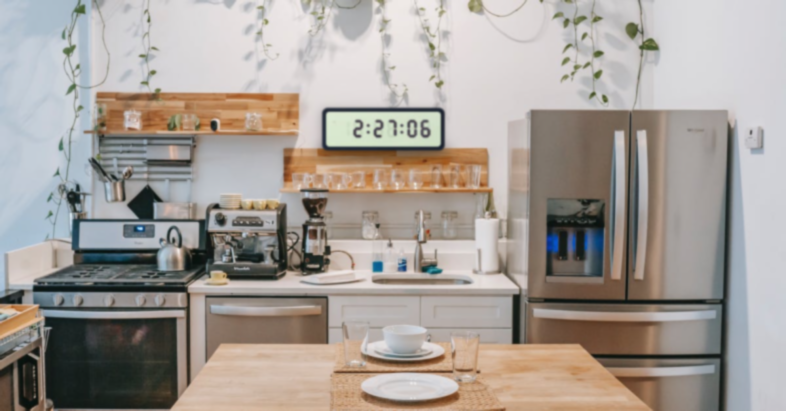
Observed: {"hour": 2, "minute": 27, "second": 6}
